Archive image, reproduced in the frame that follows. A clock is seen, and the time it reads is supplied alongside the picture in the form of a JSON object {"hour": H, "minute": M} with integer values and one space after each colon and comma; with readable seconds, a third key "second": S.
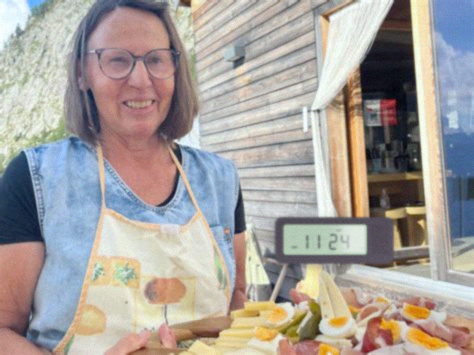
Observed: {"hour": 11, "minute": 24}
